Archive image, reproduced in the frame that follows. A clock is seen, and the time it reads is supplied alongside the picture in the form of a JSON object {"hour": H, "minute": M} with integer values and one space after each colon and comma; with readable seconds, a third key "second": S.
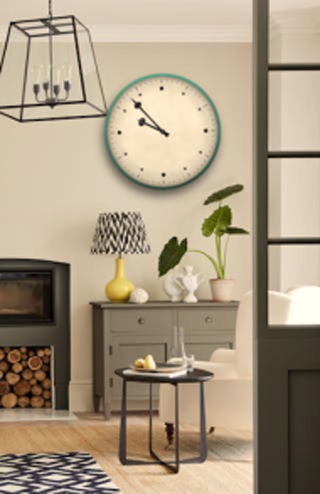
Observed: {"hour": 9, "minute": 53}
